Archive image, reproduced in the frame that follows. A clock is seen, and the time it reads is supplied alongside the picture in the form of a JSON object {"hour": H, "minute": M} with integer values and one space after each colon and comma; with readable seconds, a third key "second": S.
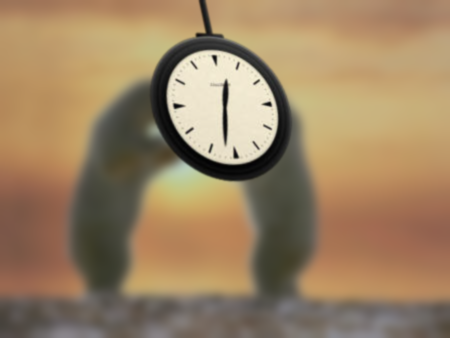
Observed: {"hour": 12, "minute": 32}
